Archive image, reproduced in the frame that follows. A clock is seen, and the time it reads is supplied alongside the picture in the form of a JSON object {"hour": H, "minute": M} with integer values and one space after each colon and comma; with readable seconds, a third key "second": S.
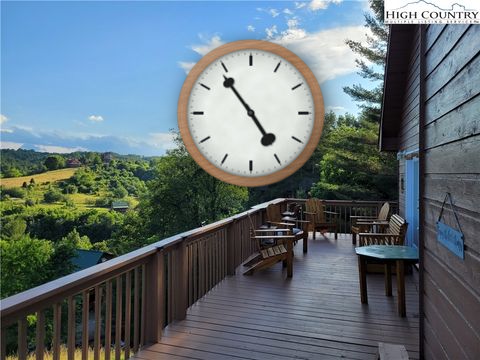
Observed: {"hour": 4, "minute": 54}
